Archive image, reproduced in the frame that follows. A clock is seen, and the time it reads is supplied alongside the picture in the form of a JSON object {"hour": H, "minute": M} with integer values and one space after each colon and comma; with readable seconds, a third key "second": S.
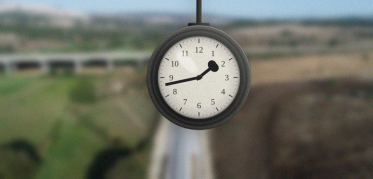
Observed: {"hour": 1, "minute": 43}
